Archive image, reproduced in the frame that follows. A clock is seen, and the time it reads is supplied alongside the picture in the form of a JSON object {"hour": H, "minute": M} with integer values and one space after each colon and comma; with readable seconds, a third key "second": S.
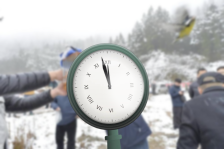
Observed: {"hour": 11, "minute": 58}
